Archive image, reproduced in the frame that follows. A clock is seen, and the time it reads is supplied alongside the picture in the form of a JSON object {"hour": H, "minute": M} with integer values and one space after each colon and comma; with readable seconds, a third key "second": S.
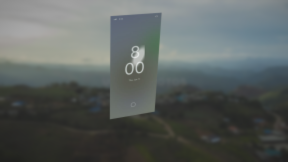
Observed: {"hour": 8, "minute": 0}
